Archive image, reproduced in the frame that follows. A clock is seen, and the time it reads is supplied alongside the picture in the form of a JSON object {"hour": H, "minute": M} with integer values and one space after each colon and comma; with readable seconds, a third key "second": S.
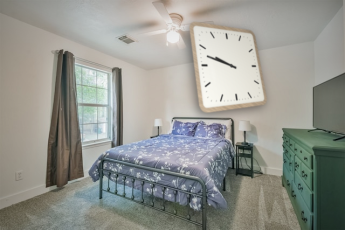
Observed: {"hour": 9, "minute": 48}
